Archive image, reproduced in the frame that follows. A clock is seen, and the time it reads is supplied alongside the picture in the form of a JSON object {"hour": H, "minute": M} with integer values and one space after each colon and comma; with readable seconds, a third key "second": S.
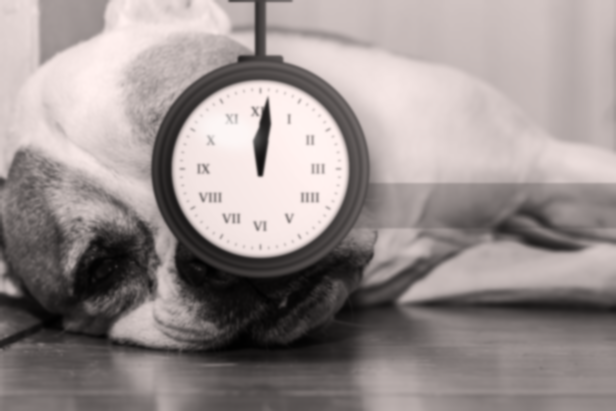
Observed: {"hour": 12, "minute": 1}
